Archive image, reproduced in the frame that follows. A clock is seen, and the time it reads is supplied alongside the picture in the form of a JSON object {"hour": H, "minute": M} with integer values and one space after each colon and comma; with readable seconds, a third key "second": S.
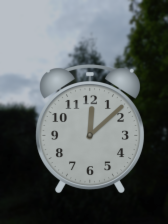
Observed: {"hour": 12, "minute": 8}
